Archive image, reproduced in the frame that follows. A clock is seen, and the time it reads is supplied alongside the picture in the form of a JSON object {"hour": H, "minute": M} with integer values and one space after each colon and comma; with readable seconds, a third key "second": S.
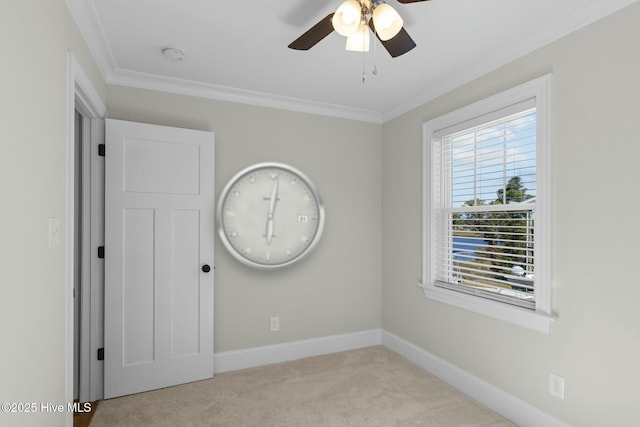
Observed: {"hour": 6, "minute": 1}
